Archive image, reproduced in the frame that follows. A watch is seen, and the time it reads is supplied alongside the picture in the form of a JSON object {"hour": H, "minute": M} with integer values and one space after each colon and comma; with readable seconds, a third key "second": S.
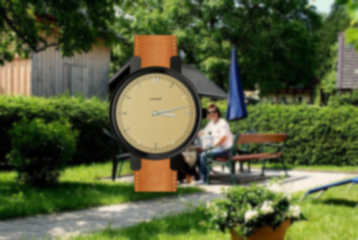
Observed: {"hour": 3, "minute": 13}
